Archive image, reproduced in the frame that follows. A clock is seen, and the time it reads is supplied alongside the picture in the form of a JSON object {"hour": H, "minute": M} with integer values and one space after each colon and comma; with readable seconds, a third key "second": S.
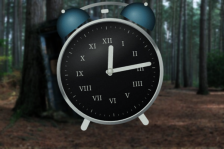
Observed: {"hour": 12, "minute": 14}
